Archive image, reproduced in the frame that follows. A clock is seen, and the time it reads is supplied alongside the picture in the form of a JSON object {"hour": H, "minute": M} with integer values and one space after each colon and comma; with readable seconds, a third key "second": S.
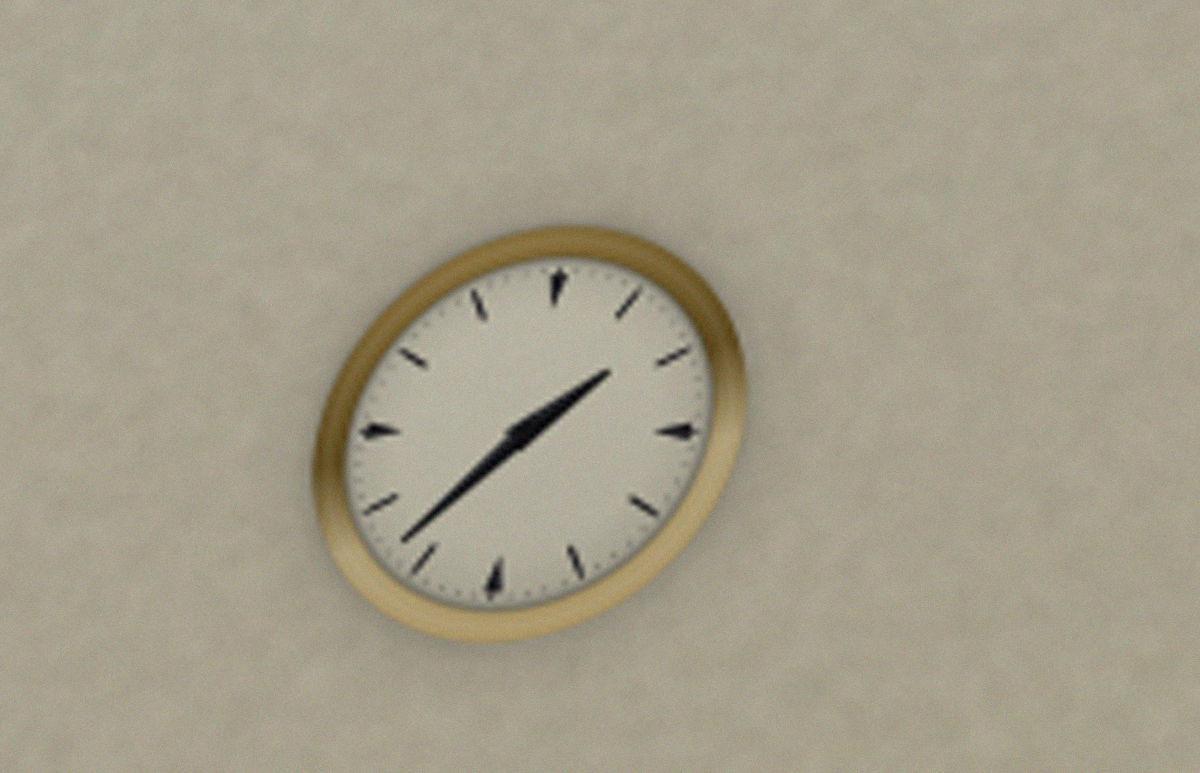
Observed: {"hour": 1, "minute": 37}
